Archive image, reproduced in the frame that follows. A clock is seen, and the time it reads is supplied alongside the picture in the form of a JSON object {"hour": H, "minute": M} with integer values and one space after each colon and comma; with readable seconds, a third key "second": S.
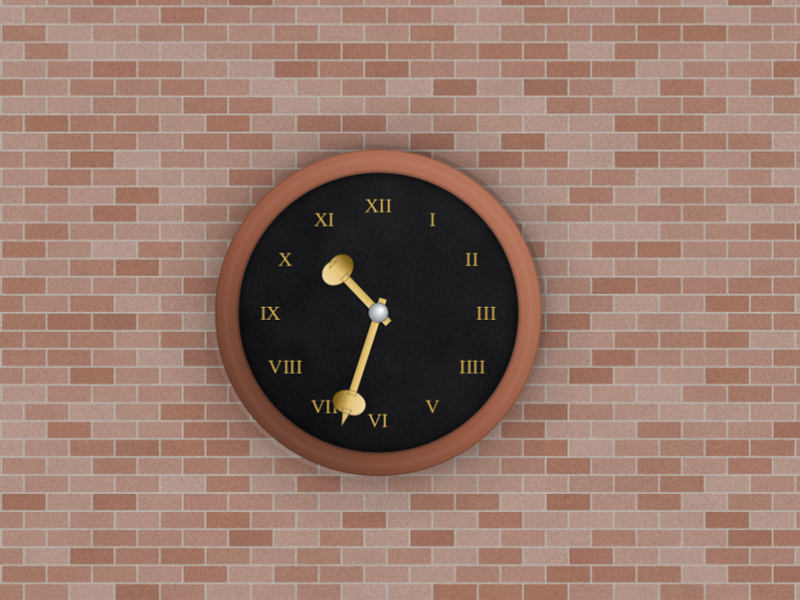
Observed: {"hour": 10, "minute": 33}
